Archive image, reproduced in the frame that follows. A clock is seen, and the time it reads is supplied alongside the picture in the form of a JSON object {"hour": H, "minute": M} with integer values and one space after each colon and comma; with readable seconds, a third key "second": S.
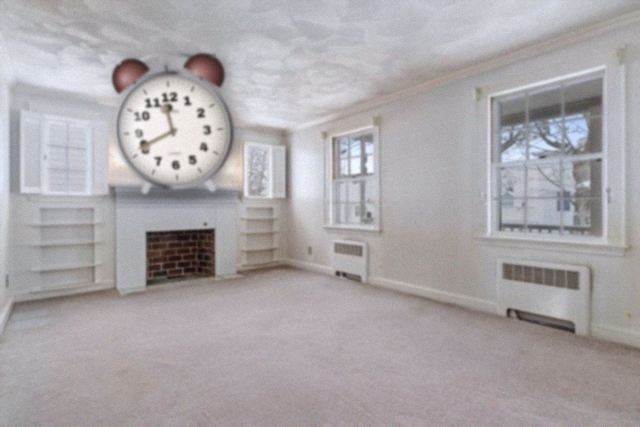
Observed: {"hour": 11, "minute": 41}
